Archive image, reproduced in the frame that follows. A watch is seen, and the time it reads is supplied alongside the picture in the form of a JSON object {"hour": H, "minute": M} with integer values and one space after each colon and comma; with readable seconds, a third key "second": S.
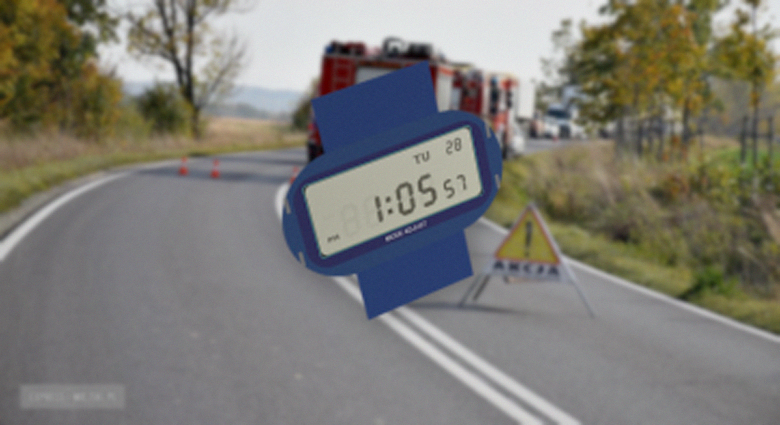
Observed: {"hour": 1, "minute": 5, "second": 57}
